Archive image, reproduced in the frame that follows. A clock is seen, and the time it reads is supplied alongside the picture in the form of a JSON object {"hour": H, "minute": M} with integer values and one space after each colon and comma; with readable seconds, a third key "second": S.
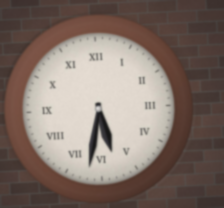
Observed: {"hour": 5, "minute": 32}
